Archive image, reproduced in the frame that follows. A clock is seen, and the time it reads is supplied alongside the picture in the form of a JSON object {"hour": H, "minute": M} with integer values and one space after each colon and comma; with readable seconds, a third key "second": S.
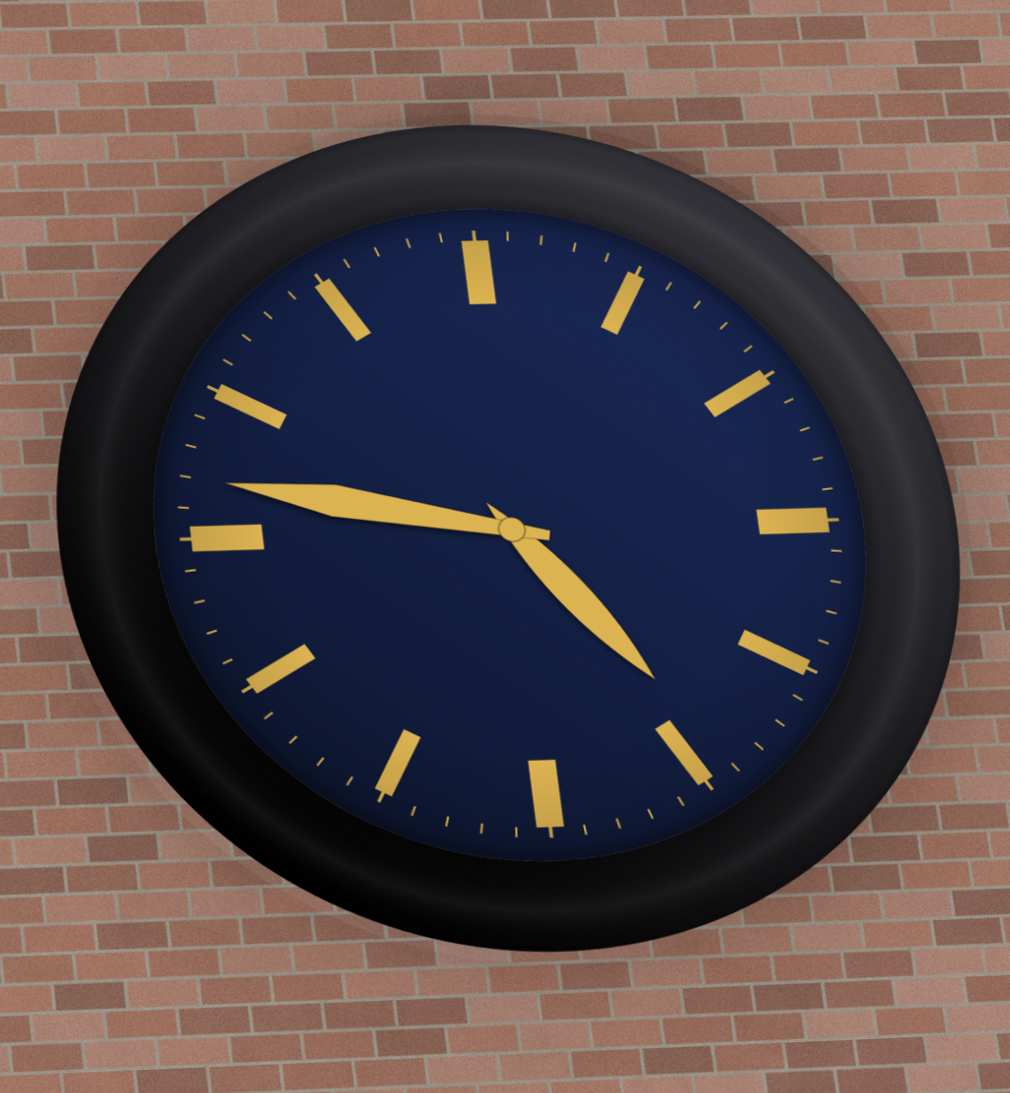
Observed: {"hour": 4, "minute": 47}
